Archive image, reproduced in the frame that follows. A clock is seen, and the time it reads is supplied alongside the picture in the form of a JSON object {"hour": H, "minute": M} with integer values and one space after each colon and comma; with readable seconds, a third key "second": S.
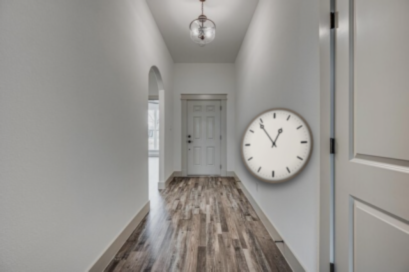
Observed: {"hour": 12, "minute": 54}
